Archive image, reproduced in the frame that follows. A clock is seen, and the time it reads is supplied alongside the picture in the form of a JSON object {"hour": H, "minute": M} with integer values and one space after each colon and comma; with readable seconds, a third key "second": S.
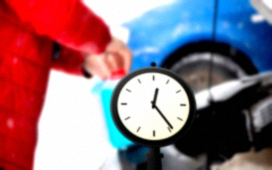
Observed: {"hour": 12, "minute": 24}
